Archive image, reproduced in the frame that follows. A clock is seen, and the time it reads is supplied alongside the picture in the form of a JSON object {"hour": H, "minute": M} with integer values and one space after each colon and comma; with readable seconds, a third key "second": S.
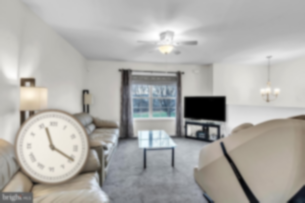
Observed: {"hour": 11, "minute": 20}
